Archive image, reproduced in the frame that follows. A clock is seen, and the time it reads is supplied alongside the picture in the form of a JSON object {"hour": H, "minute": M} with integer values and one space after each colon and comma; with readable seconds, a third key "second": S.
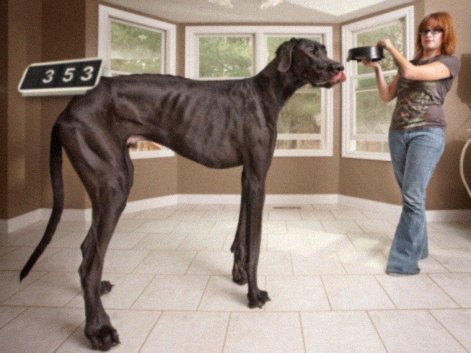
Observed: {"hour": 3, "minute": 53}
